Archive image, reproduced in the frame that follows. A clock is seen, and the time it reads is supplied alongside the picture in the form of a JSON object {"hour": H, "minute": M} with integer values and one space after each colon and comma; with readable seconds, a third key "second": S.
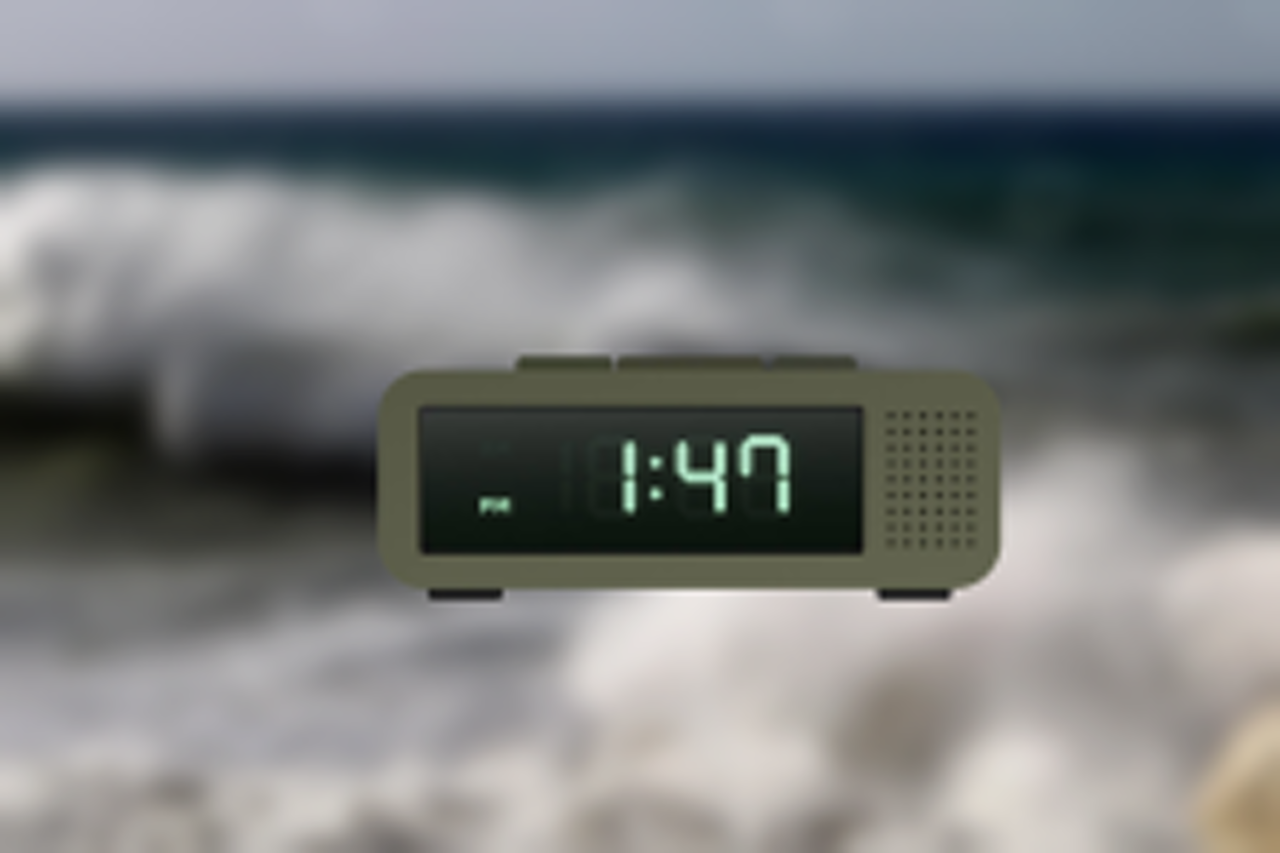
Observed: {"hour": 1, "minute": 47}
